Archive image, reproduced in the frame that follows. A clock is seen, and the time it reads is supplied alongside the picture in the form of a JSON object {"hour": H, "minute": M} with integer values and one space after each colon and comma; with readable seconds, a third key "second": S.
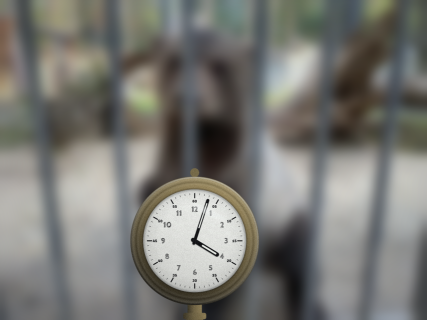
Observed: {"hour": 4, "minute": 3}
